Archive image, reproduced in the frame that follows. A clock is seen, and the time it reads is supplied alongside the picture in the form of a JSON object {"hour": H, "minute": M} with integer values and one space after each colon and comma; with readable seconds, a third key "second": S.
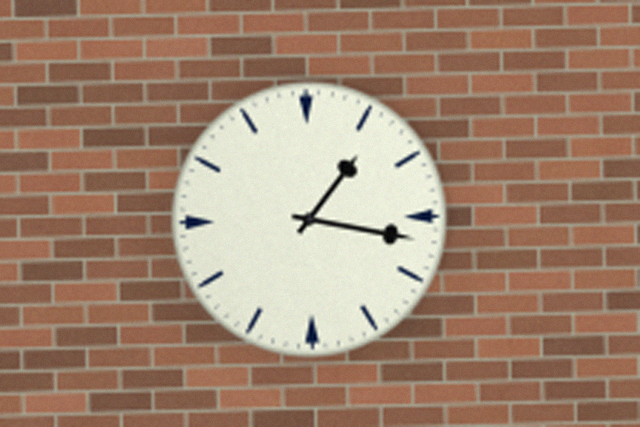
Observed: {"hour": 1, "minute": 17}
